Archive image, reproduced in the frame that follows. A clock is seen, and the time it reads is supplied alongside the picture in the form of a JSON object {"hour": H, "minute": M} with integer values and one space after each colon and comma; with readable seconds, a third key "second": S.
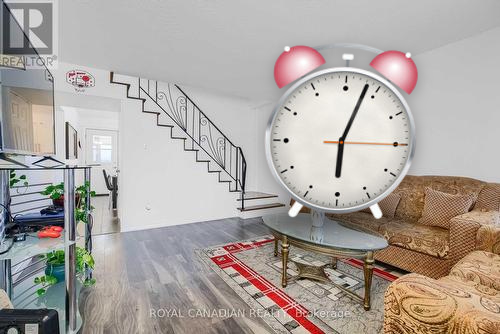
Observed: {"hour": 6, "minute": 3, "second": 15}
